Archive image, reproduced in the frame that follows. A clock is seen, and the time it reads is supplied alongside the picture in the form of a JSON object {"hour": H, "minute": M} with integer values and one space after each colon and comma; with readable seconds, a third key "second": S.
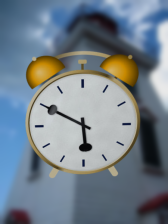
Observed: {"hour": 5, "minute": 50}
